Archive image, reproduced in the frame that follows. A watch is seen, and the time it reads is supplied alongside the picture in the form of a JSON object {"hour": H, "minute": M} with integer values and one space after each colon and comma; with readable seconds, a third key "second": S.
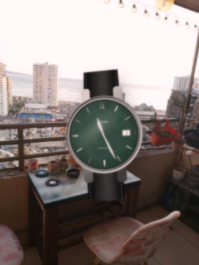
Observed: {"hour": 11, "minute": 26}
